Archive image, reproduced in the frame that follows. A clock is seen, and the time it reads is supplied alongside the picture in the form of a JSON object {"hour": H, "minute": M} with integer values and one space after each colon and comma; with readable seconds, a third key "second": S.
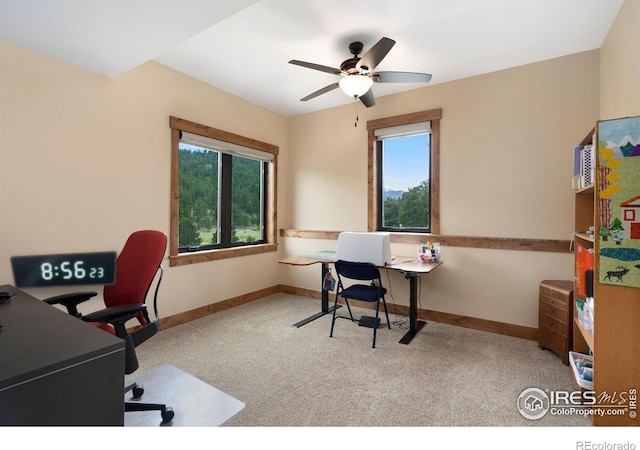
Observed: {"hour": 8, "minute": 56, "second": 23}
